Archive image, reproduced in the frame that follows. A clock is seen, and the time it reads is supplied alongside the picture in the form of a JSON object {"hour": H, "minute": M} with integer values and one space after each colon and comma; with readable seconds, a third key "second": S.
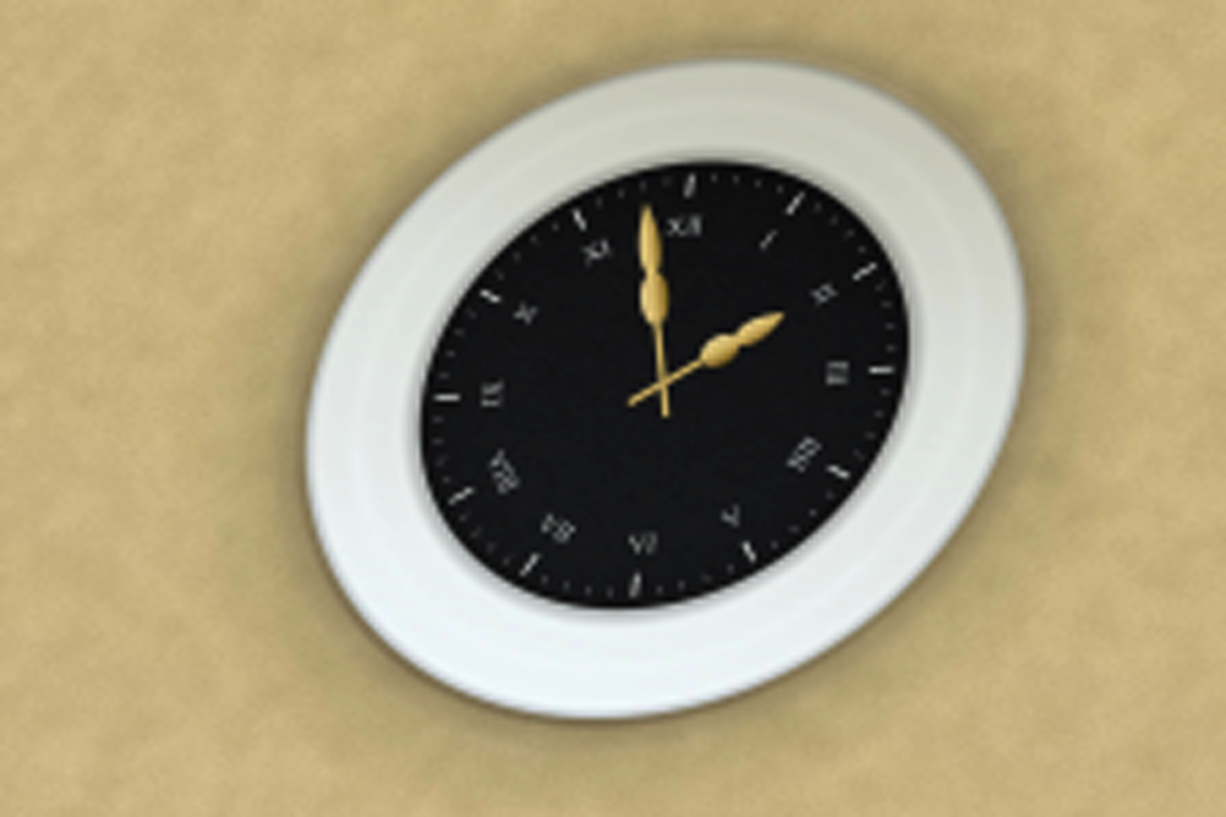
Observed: {"hour": 1, "minute": 58}
